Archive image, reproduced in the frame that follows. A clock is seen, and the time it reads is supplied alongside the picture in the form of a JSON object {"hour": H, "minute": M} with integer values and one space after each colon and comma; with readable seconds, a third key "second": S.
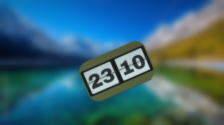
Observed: {"hour": 23, "minute": 10}
